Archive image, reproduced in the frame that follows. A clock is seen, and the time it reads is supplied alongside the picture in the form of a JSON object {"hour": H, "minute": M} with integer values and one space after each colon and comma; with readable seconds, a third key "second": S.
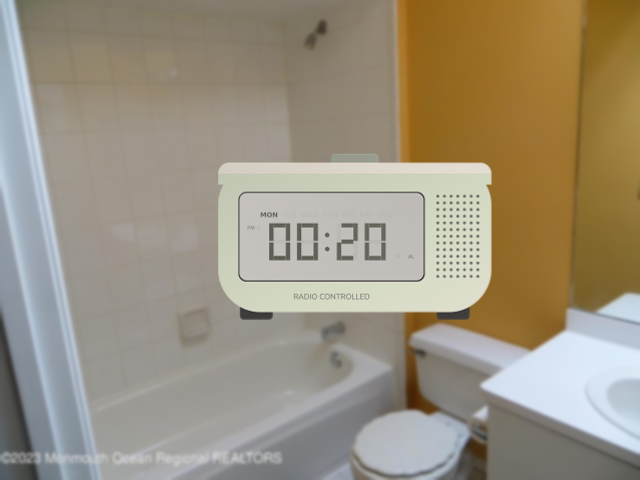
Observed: {"hour": 0, "minute": 20}
